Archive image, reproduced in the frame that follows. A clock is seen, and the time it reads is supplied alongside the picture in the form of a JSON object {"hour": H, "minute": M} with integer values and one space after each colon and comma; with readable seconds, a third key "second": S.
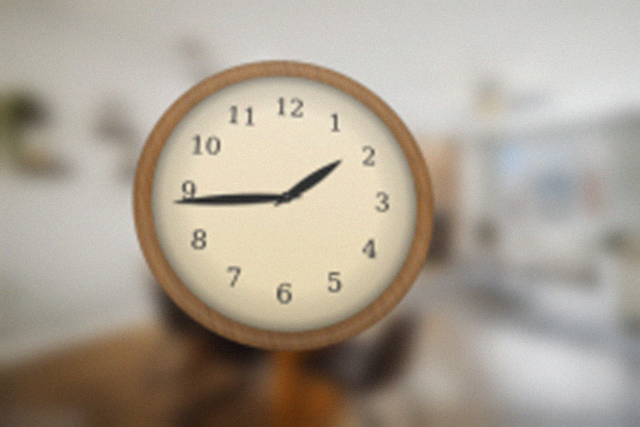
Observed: {"hour": 1, "minute": 44}
